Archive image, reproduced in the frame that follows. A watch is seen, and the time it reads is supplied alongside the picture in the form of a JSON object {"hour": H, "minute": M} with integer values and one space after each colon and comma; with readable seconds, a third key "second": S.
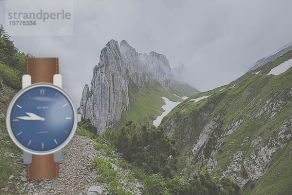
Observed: {"hour": 9, "minute": 46}
